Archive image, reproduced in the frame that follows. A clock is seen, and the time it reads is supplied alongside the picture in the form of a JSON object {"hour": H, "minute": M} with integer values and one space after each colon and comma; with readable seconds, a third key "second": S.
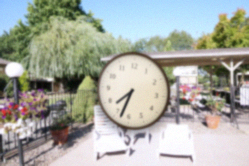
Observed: {"hour": 7, "minute": 33}
